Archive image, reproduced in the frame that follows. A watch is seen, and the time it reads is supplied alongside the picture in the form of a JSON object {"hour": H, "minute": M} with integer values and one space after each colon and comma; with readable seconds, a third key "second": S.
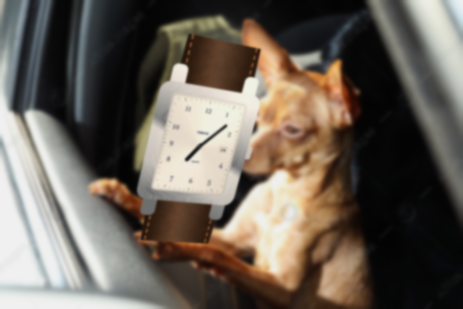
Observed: {"hour": 7, "minute": 7}
